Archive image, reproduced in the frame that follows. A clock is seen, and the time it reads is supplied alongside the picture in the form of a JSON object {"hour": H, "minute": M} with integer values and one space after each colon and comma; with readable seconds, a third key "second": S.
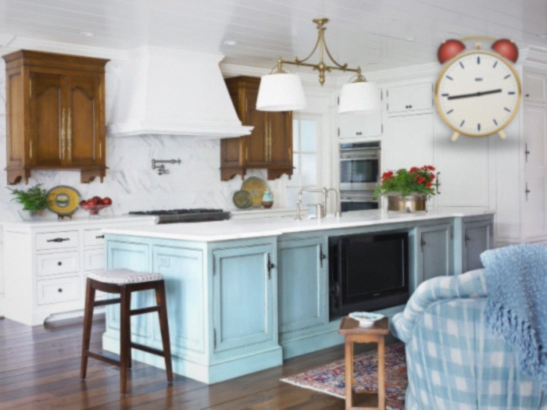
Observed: {"hour": 2, "minute": 44}
